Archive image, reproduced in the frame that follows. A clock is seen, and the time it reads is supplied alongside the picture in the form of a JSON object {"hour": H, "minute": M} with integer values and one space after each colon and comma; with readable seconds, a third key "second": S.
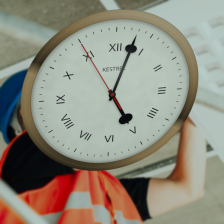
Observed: {"hour": 5, "minute": 2, "second": 55}
